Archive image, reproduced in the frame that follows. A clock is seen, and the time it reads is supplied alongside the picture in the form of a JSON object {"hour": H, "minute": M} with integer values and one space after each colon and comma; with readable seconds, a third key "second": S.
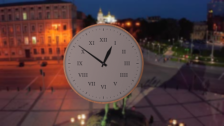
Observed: {"hour": 12, "minute": 51}
